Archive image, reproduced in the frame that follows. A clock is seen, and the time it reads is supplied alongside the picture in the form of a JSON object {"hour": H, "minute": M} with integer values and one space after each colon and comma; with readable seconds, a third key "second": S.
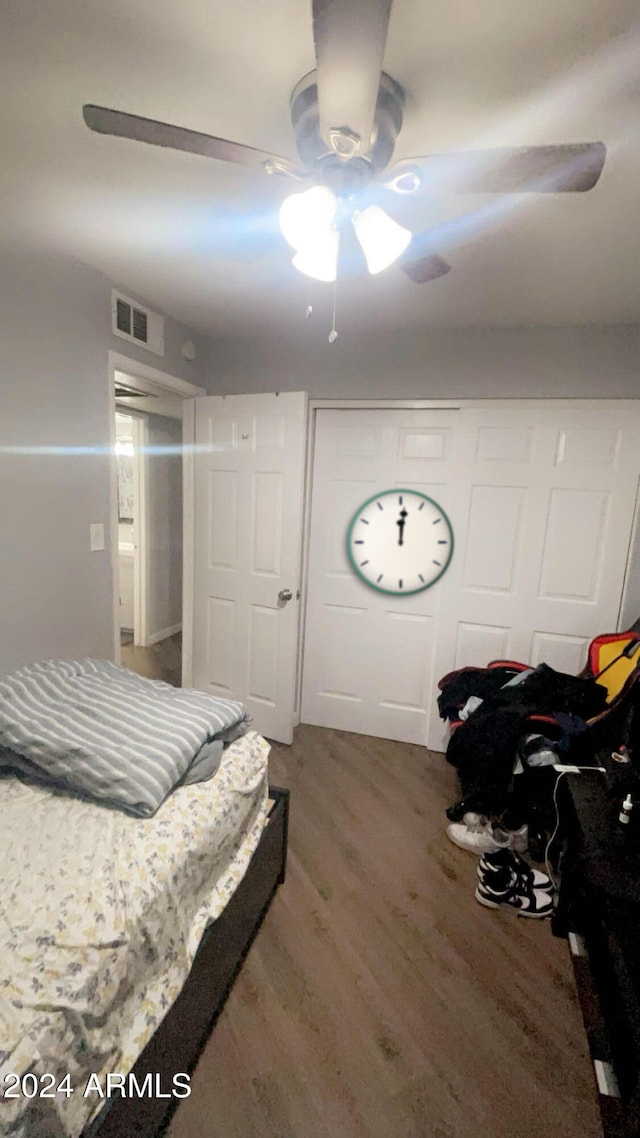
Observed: {"hour": 12, "minute": 1}
